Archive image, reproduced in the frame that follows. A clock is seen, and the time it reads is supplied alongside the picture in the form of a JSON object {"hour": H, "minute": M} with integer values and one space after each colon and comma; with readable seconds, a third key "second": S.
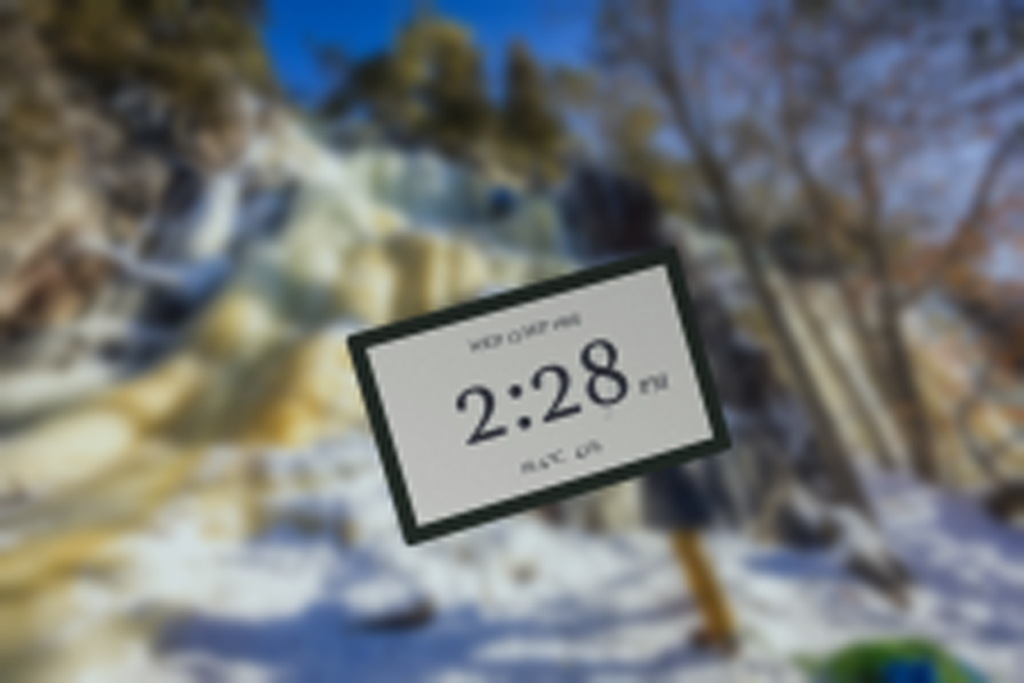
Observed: {"hour": 2, "minute": 28}
